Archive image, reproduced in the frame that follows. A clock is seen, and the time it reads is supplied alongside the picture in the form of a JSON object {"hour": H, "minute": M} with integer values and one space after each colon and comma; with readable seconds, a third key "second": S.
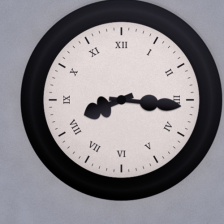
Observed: {"hour": 8, "minute": 16}
